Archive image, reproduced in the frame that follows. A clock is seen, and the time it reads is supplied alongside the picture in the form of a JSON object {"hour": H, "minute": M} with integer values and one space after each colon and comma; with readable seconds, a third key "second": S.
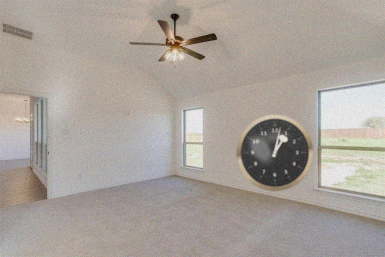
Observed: {"hour": 1, "minute": 2}
